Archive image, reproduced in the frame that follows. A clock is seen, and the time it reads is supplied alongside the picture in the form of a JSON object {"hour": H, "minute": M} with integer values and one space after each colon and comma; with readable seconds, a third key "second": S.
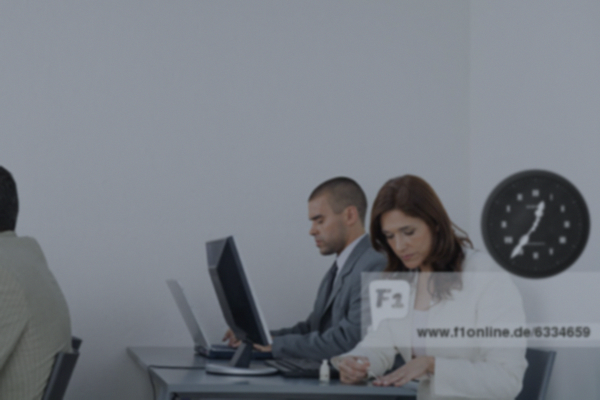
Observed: {"hour": 12, "minute": 36}
